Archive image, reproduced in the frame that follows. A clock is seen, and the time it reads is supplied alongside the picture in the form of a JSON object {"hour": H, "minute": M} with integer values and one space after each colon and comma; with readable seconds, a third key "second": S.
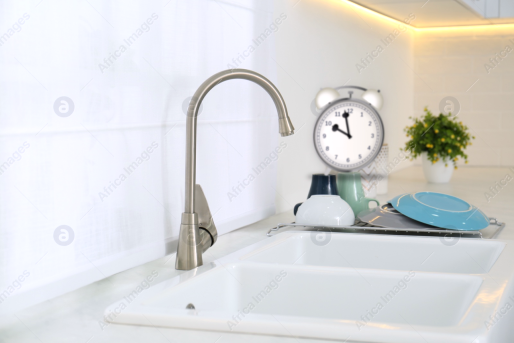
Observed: {"hour": 9, "minute": 58}
